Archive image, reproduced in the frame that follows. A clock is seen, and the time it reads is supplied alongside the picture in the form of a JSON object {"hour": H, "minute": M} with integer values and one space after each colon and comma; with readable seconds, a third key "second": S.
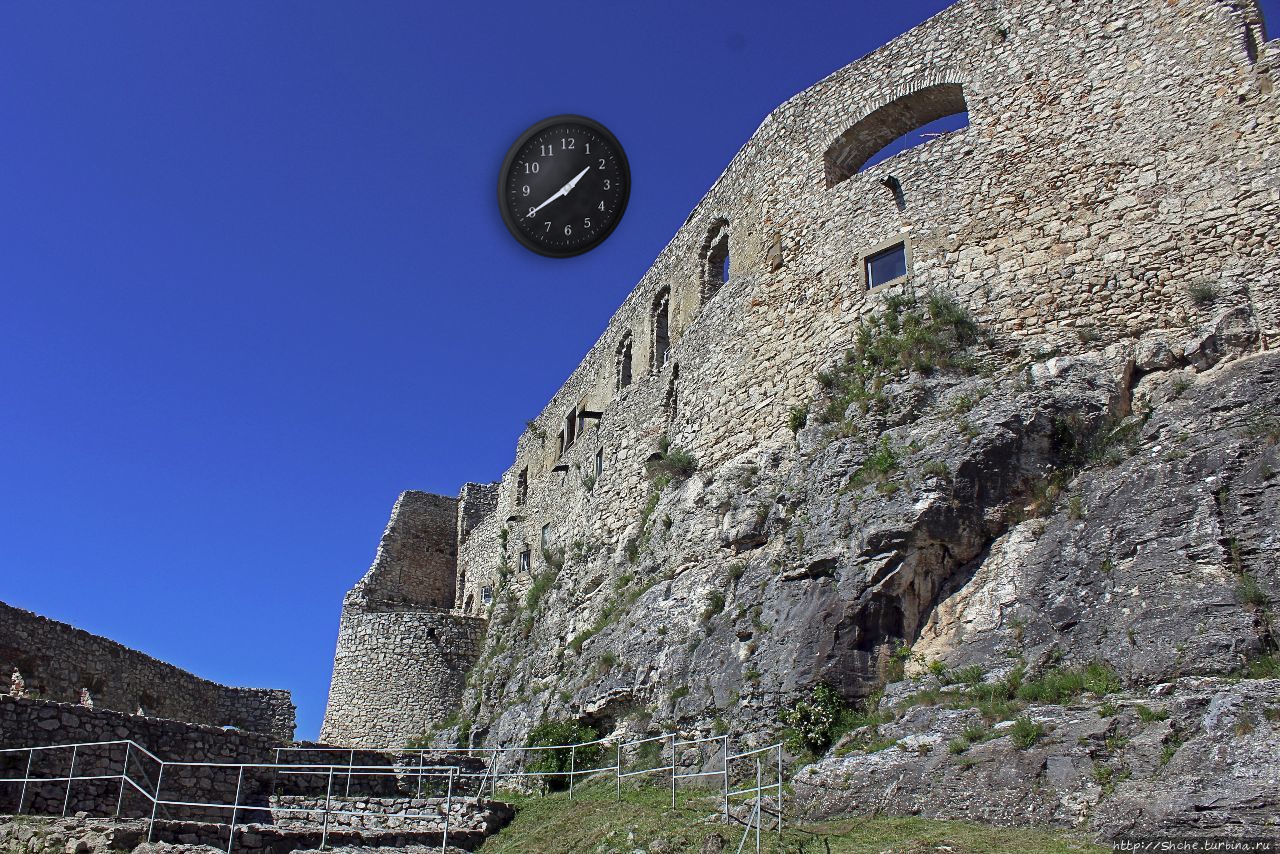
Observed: {"hour": 1, "minute": 40}
